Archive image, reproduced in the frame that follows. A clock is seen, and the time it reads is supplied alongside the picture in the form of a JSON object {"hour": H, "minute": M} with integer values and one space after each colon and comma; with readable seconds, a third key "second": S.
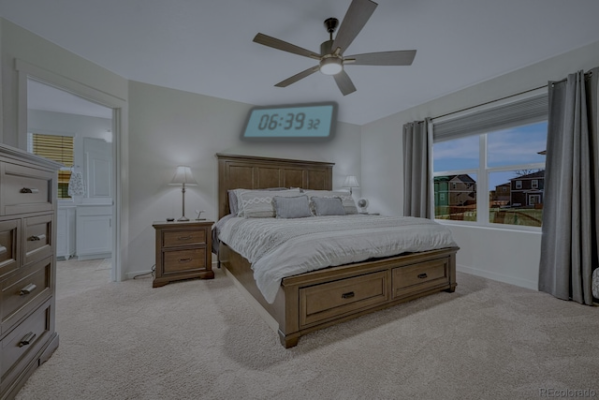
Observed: {"hour": 6, "minute": 39, "second": 32}
